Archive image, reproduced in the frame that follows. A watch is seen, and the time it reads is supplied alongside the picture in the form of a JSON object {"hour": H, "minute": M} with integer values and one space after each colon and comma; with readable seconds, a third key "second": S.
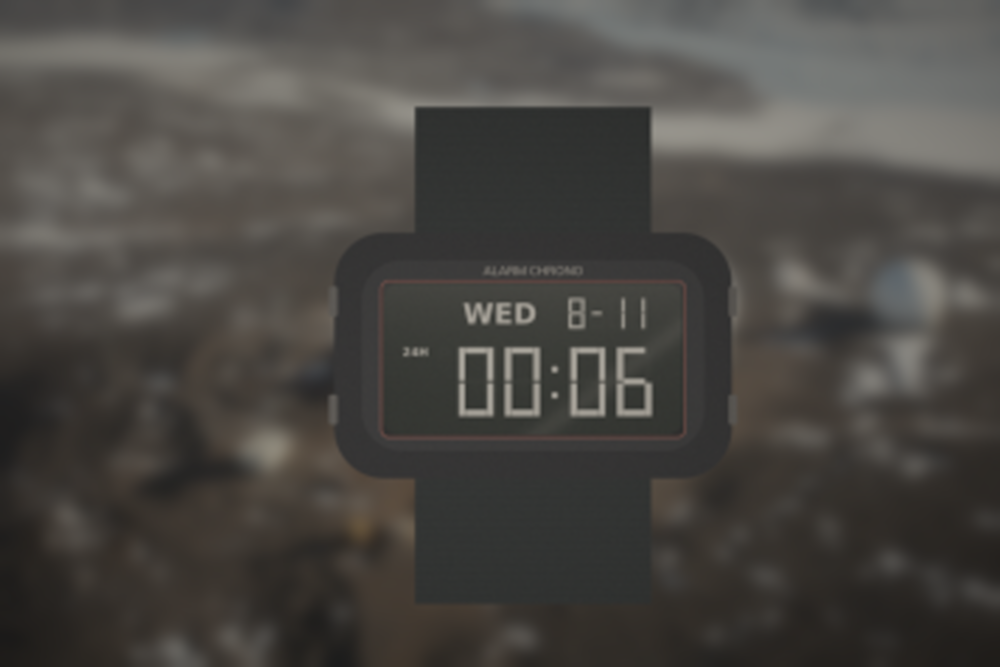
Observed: {"hour": 0, "minute": 6}
